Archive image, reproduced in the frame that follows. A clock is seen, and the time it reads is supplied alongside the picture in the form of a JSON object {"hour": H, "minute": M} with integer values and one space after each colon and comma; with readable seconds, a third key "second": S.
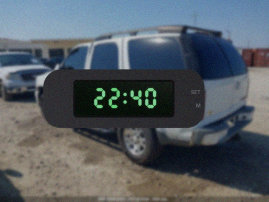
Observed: {"hour": 22, "minute": 40}
